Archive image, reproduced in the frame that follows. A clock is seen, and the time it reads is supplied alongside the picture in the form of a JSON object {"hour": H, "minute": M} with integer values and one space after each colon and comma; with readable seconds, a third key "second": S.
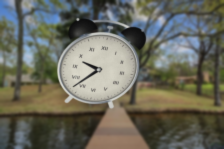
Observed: {"hour": 9, "minute": 37}
